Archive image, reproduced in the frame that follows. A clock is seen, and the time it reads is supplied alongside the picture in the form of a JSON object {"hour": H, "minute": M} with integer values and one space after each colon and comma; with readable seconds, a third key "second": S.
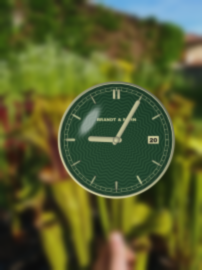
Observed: {"hour": 9, "minute": 5}
